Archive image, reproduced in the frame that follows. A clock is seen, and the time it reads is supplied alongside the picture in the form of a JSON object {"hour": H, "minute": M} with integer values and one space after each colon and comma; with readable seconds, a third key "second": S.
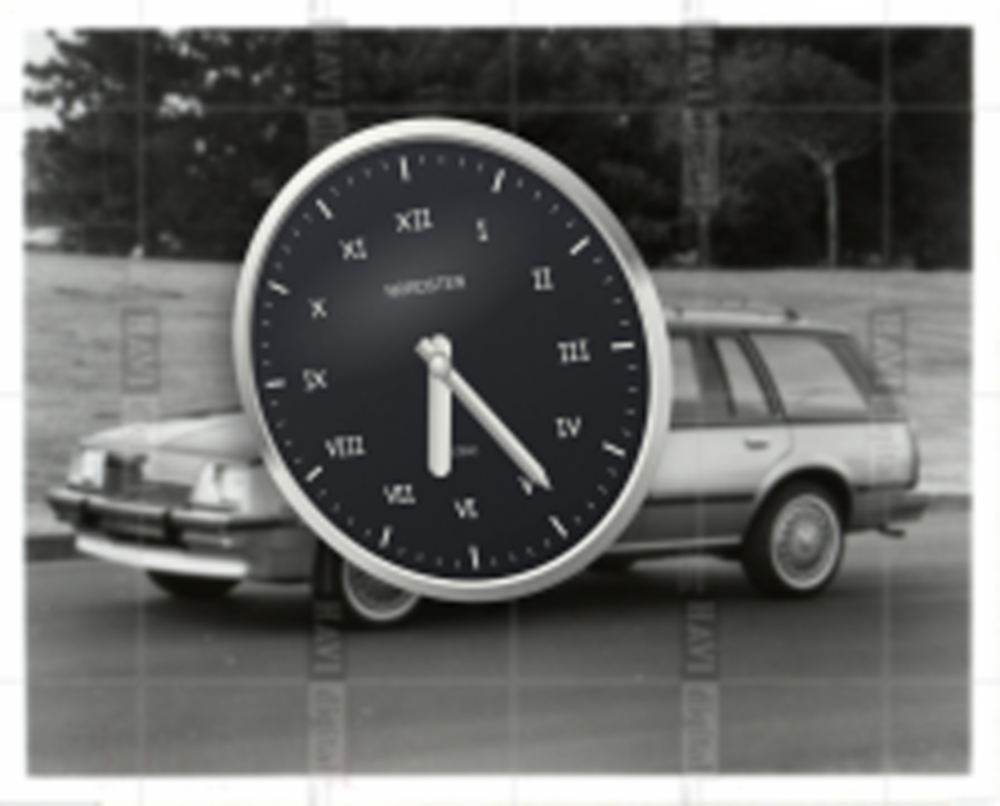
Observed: {"hour": 6, "minute": 24}
